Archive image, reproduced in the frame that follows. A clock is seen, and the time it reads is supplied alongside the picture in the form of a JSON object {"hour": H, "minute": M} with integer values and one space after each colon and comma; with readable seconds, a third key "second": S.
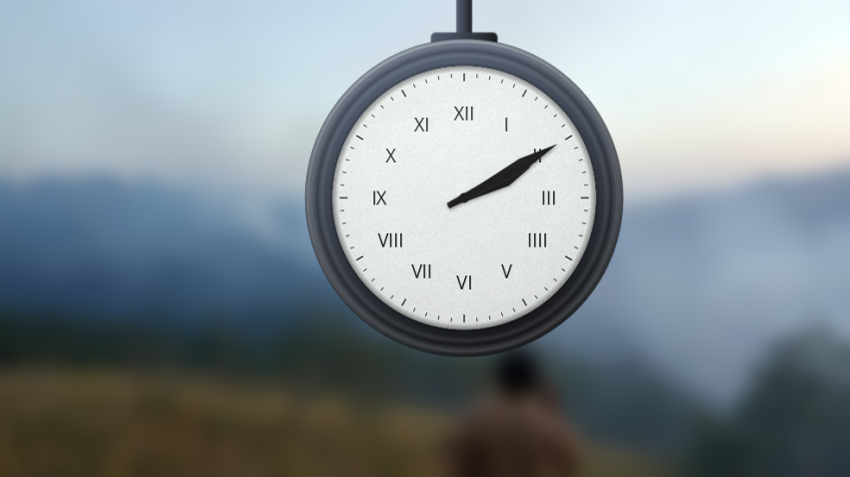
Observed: {"hour": 2, "minute": 10}
